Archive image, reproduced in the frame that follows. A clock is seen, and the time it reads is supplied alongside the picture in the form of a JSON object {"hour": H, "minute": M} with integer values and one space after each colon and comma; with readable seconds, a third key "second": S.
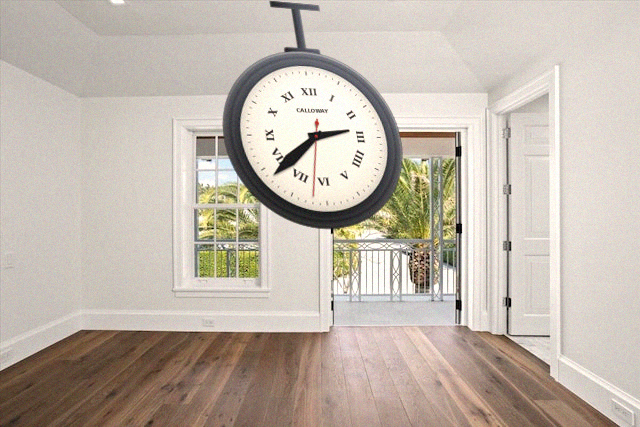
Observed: {"hour": 2, "minute": 38, "second": 32}
